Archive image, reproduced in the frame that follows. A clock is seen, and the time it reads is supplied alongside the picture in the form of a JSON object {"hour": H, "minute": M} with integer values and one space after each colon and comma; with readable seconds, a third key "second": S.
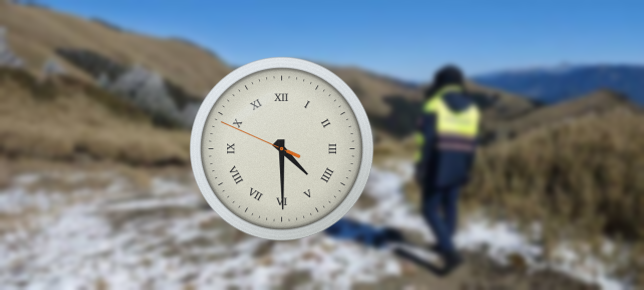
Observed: {"hour": 4, "minute": 29, "second": 49}
